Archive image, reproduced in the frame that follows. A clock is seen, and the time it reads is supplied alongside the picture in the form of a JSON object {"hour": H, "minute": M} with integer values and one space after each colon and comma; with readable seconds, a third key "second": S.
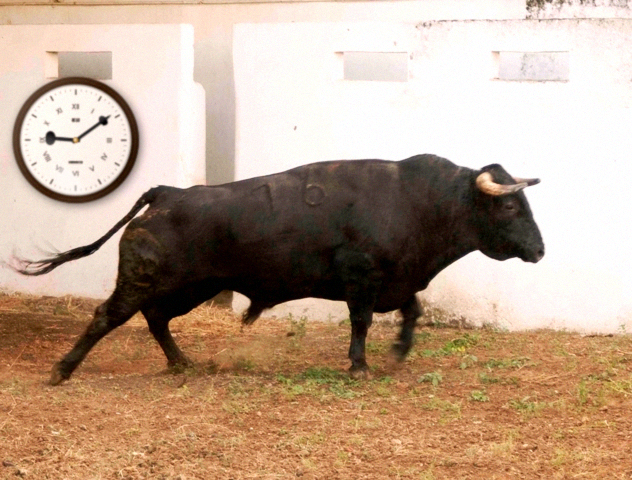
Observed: {"hour": 9, "minute": 9}
